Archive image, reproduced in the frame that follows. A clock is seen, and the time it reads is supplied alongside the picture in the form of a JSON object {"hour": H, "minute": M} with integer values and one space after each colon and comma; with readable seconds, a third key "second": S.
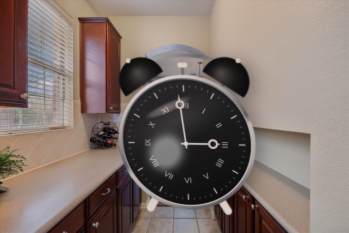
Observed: {"hour": 2, "minute": 59}
